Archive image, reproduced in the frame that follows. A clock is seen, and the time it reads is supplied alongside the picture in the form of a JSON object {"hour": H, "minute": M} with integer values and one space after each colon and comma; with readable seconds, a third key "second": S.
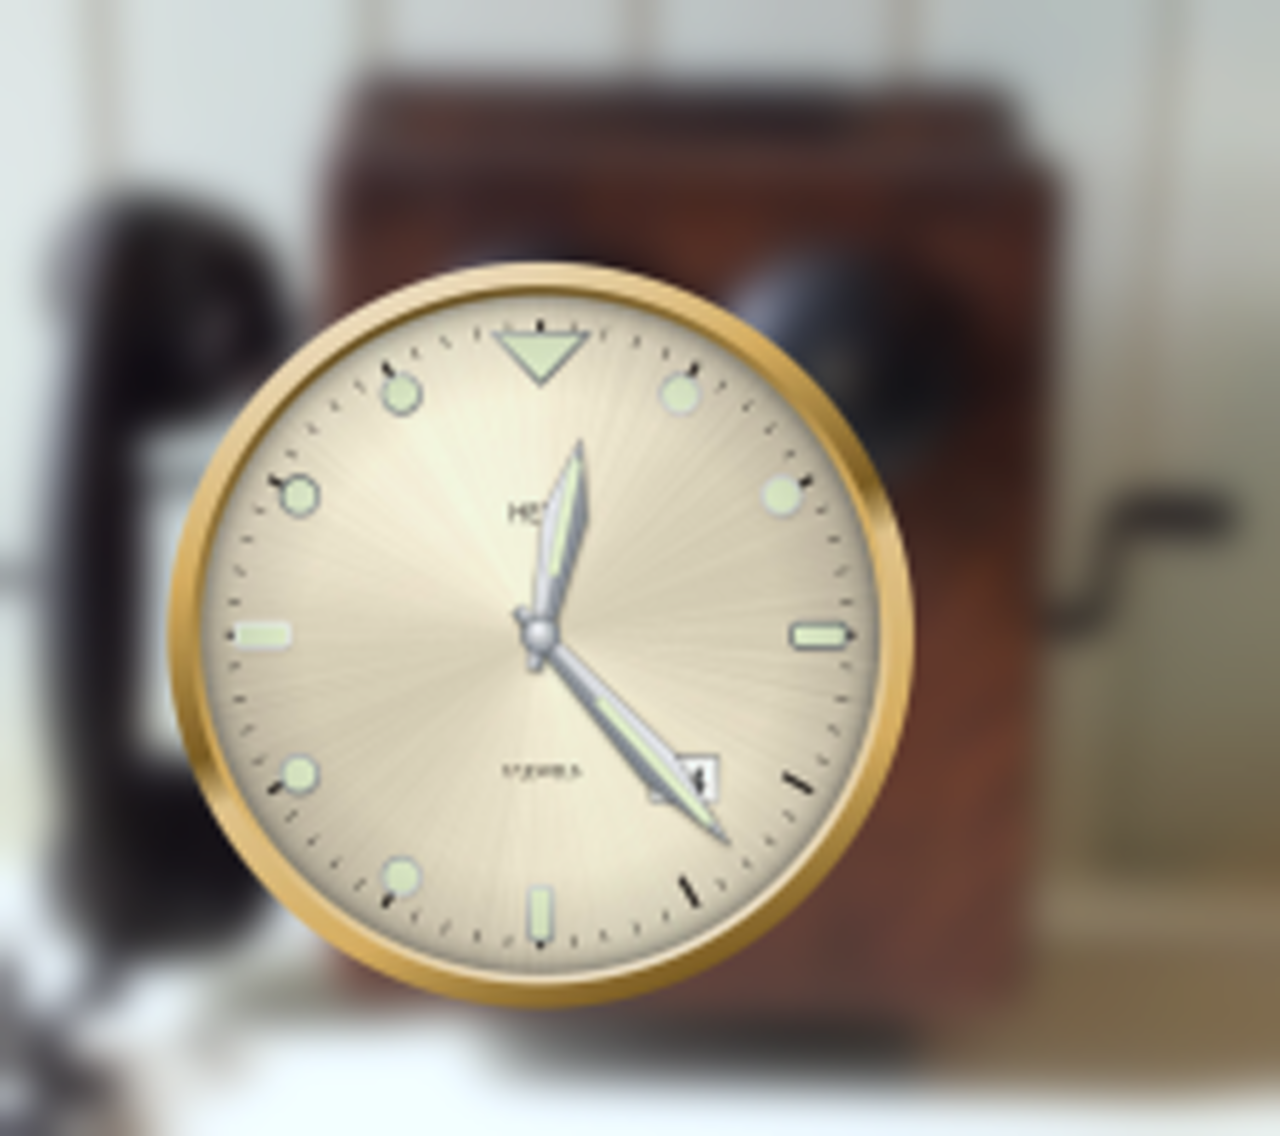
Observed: {"hour": 12, "minute": 23}
